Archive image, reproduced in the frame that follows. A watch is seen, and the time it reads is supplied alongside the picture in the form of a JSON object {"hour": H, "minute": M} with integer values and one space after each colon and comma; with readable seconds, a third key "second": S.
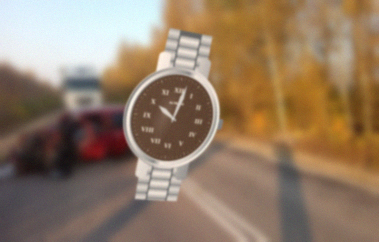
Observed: {"hour": 10, "minute": 2}
